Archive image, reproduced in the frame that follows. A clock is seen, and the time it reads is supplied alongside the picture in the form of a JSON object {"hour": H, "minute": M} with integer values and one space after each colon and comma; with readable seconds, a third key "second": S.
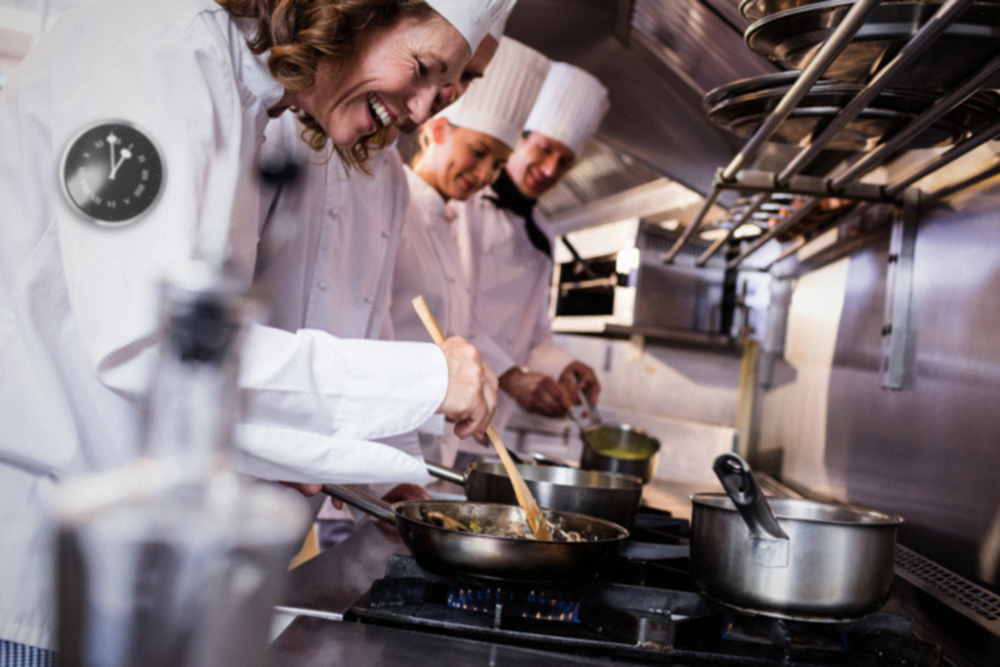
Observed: {"hour": 12, "minute": 59}
